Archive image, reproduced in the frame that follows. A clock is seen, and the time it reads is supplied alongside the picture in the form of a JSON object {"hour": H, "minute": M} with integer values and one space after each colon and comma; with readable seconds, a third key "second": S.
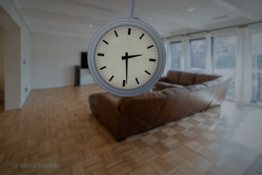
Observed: {"hour": 2, "minute": 29}
